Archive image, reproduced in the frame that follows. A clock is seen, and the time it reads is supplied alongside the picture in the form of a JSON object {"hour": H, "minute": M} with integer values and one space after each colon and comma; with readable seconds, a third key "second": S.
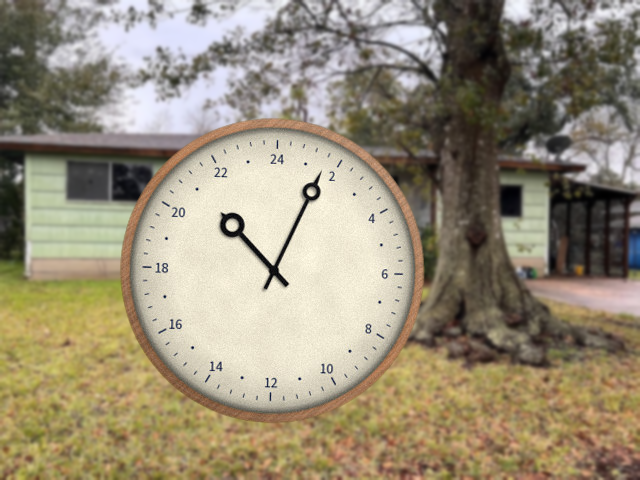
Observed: {"hour": 21, "minute": 4}
